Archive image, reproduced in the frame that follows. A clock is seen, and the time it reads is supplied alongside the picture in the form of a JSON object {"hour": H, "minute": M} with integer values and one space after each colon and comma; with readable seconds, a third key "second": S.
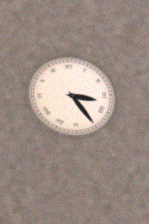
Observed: {"hour": 3, "minute": 25}
